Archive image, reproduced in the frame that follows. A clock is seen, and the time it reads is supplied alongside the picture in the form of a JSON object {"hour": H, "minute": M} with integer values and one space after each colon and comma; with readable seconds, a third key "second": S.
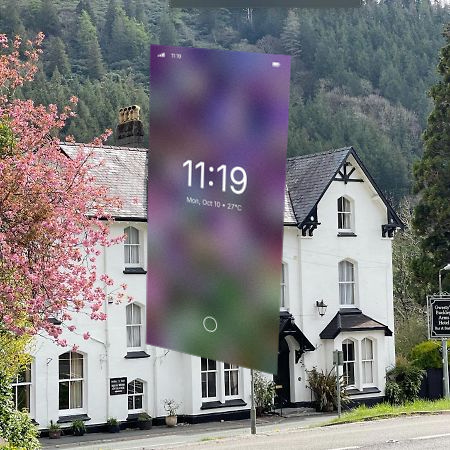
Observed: {"hour": 11, "minute": 19}
